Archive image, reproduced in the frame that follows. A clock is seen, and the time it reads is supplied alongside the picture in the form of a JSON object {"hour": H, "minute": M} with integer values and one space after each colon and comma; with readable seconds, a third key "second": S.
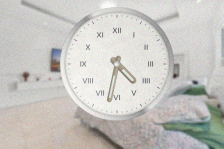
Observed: {"hour": 4, "minute": 32}
